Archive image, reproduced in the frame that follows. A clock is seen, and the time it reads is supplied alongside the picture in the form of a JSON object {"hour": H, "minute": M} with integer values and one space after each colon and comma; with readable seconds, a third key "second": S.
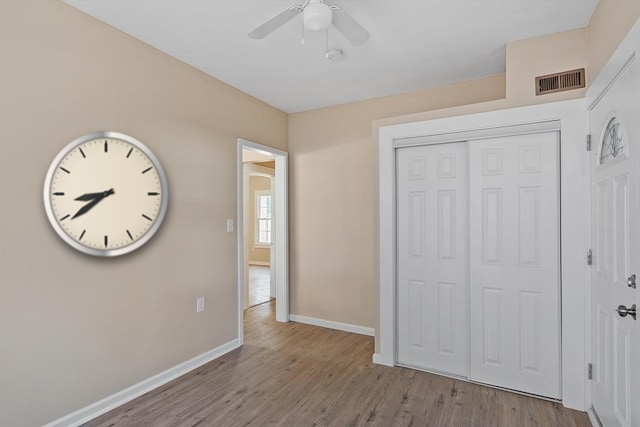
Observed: {"hour": 8, "minute": 39}
